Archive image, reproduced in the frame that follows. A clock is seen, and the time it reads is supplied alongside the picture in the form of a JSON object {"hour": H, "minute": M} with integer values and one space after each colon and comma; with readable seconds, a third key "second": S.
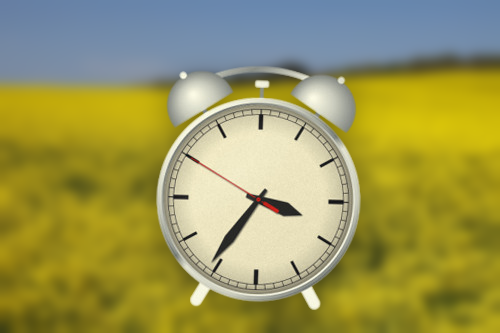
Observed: {"hour": 3, "minute": 35, "second": 50}
